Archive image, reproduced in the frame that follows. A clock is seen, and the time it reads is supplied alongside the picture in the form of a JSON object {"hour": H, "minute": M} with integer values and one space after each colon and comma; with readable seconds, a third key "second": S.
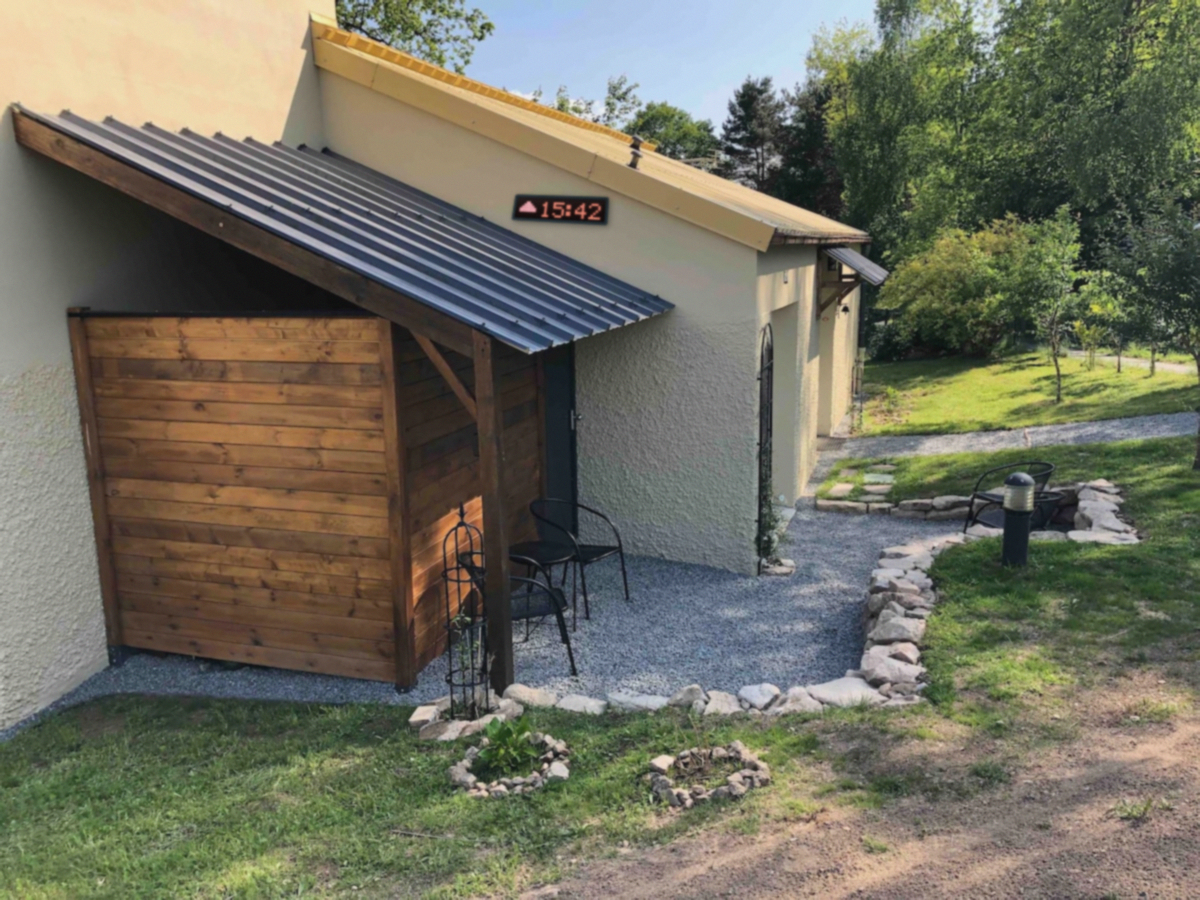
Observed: {"hour": 15, "minute": 42}
